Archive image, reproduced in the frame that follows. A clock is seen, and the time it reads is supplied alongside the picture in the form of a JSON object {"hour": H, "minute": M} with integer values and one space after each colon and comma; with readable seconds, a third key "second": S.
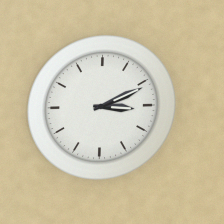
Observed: {"hour": 3, "minute": 11}
